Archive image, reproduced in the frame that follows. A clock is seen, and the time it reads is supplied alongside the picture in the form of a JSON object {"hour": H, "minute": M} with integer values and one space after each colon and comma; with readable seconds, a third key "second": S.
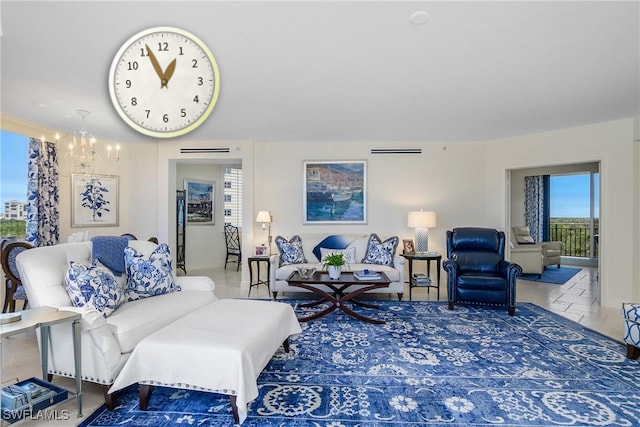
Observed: {"hour": 12, "minute": 56}
